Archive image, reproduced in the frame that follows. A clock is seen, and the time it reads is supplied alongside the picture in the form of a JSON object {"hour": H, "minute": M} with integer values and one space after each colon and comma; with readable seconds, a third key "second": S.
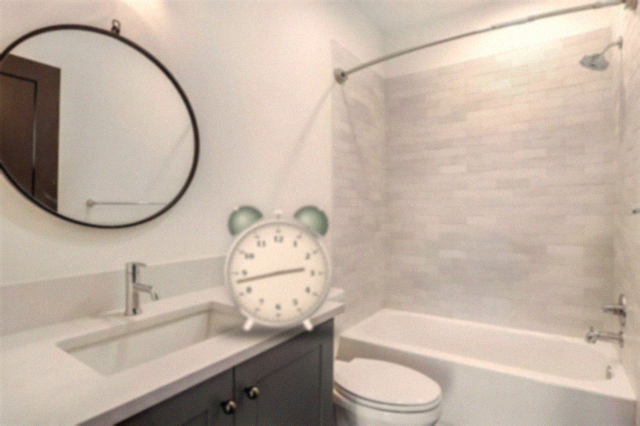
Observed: {"hour": 2, "minute": 43}
